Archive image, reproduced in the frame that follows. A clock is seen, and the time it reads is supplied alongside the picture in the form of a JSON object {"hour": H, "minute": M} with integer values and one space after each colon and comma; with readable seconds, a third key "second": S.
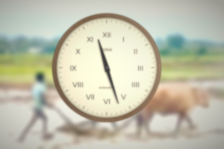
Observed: {"hour": 11, "minute": 27}
